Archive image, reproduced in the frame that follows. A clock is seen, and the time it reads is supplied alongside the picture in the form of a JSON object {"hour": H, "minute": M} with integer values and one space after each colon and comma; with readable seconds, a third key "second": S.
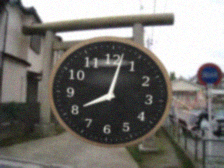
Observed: {"hour": 8, "minute": 2}
